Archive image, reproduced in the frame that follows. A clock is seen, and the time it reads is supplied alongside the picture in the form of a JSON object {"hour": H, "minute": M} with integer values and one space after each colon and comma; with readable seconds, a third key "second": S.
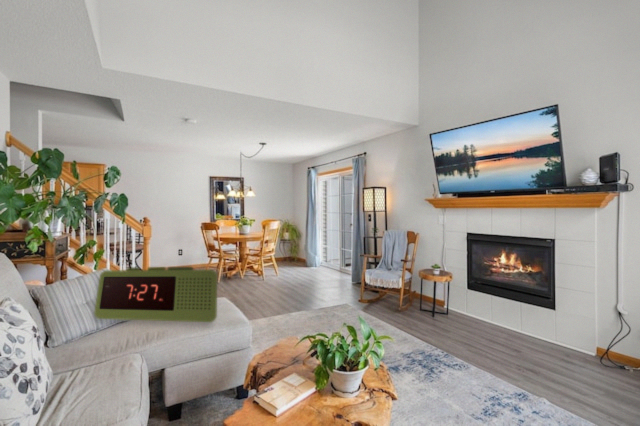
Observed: {"hour": 7, "minute": 27}
